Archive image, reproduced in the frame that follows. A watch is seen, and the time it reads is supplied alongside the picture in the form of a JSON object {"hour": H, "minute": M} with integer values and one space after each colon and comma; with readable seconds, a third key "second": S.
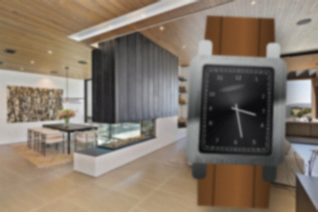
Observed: {"hour": 3, "minute": 28}
